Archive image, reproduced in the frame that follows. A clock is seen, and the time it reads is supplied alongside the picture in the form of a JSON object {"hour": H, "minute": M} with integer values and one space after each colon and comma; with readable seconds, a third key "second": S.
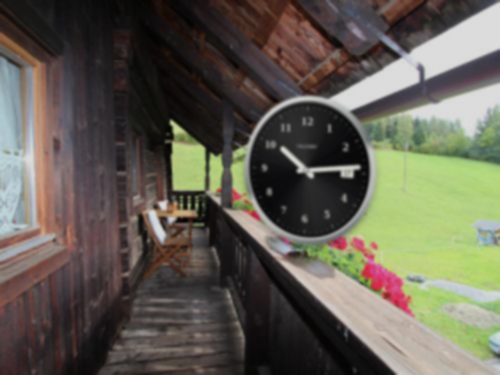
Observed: {"hour": 10, "minute": 14}
